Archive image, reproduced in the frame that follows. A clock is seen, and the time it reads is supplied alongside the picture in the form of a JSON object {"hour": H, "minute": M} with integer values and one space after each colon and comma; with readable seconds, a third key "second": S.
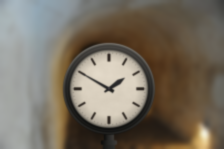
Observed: {"hour": 1, "minute": 50}
